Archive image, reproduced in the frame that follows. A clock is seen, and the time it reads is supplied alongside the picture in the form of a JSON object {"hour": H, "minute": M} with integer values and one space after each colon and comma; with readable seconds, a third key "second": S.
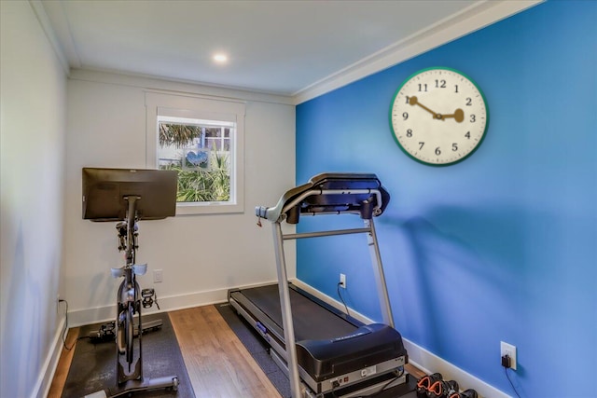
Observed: {"hour": 2, "minute": 50}
